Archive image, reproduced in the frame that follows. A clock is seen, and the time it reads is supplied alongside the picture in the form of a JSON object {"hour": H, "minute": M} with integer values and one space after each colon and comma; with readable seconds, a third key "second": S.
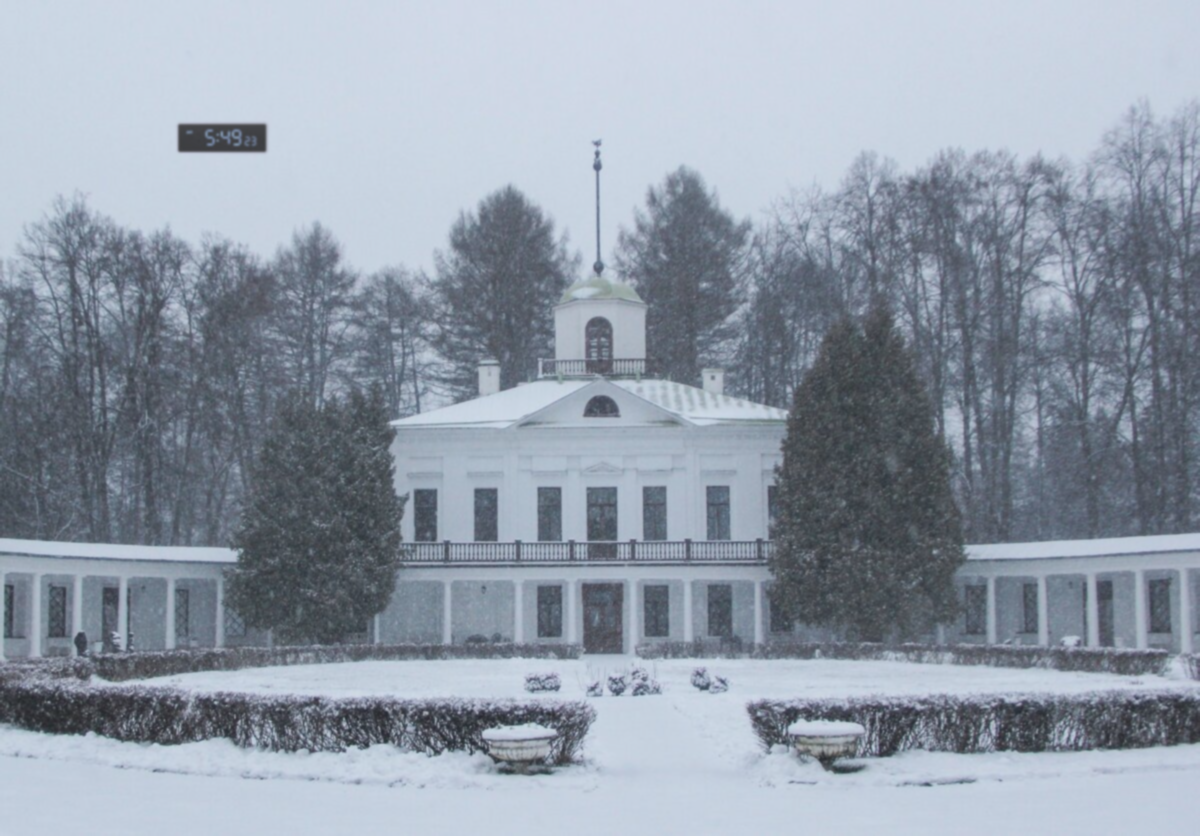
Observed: {"hour": 5, "minute": 49}
